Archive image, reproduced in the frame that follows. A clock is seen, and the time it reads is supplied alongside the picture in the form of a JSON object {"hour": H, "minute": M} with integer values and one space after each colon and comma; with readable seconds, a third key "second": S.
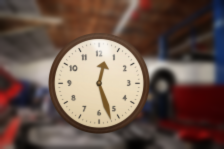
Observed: {"hour": 12, "minute": 27}
